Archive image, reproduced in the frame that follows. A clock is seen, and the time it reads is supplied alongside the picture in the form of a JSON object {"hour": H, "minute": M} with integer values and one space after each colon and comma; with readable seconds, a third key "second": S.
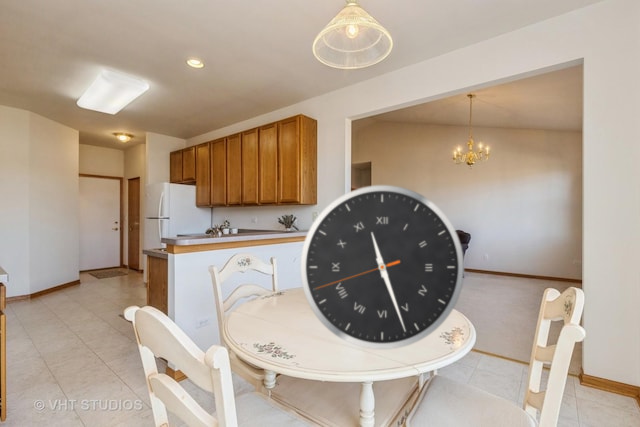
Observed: {"hour": 11, "minute": 26, "second": 42}
